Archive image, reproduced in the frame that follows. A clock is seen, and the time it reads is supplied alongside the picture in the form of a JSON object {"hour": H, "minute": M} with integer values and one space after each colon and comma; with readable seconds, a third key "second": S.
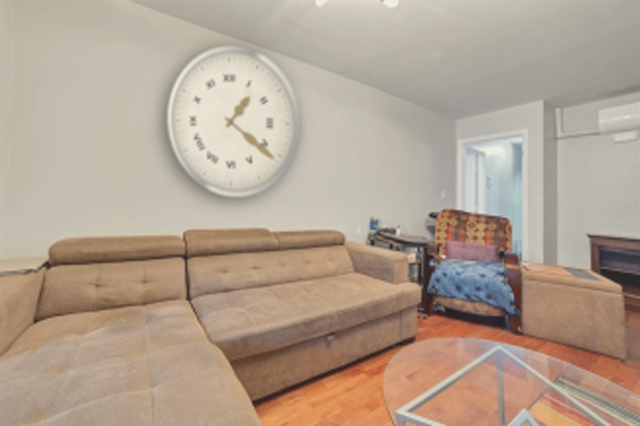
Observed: {"hour": 1, "minute": 21}
